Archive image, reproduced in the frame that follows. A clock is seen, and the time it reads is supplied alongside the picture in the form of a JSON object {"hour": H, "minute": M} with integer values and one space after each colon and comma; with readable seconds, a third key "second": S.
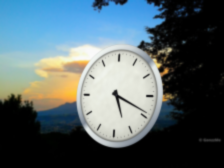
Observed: {"hour": 5, "minute": 19}
